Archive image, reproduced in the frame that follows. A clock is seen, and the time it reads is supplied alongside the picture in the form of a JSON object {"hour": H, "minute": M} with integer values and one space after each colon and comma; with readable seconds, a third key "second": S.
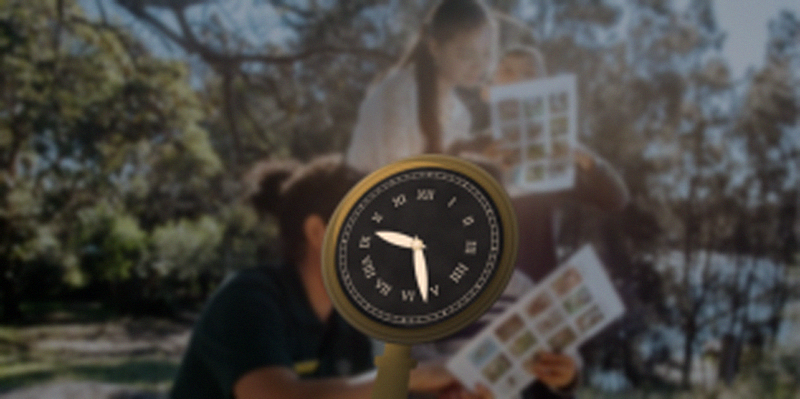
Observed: {"hour": 9, "minute": 27}
